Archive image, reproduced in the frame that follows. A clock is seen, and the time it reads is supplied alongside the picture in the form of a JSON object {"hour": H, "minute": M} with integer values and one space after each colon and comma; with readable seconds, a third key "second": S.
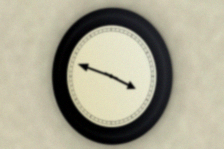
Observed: {"hour": 3, "minute": 48}
